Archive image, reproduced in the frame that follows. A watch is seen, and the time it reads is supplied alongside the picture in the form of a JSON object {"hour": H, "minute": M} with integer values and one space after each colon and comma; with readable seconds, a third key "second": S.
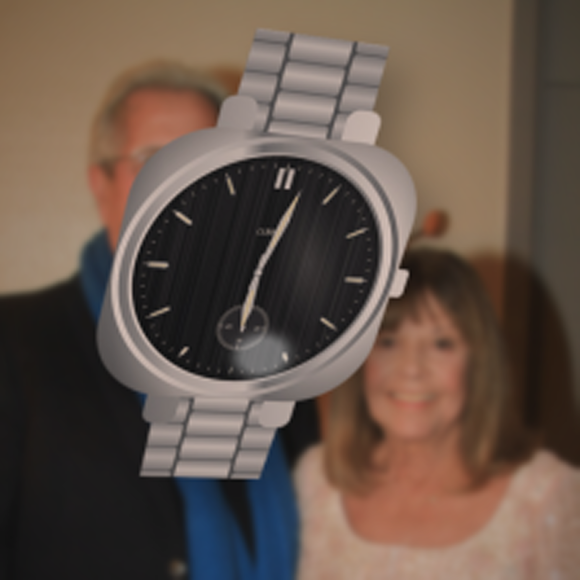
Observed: {"hour": 6, "minute": 2}
